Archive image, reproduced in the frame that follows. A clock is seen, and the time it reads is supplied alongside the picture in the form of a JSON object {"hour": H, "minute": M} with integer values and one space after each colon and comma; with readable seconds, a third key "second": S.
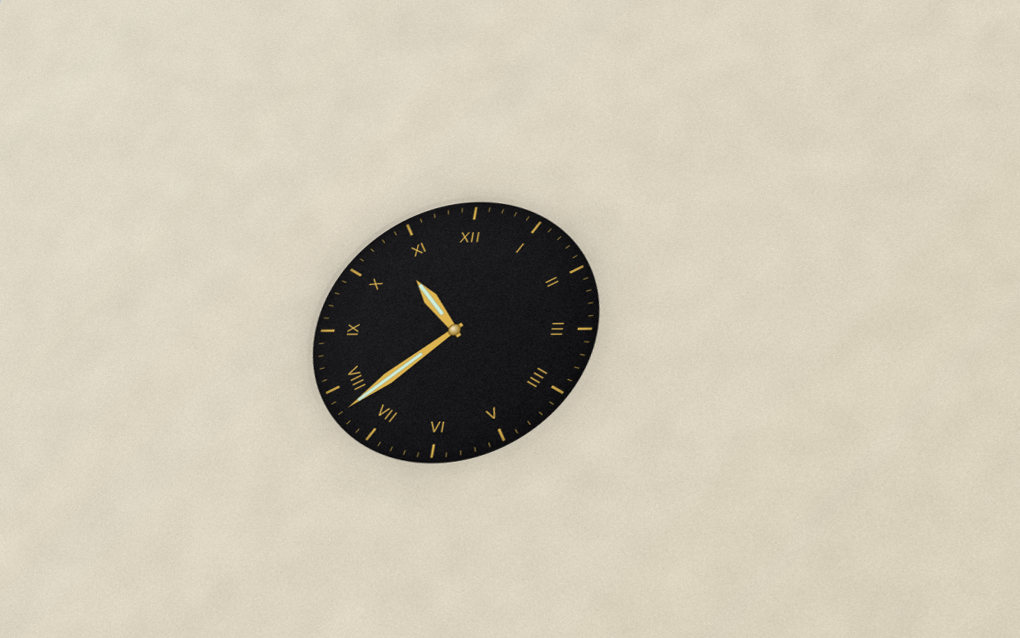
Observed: {"hour": 10, "minute": 38}
